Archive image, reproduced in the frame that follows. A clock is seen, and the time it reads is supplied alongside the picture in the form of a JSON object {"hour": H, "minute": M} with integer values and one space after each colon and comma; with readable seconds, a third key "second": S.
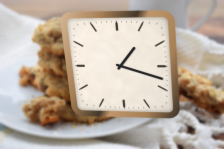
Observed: {"hour": 1, "minute": 18}
